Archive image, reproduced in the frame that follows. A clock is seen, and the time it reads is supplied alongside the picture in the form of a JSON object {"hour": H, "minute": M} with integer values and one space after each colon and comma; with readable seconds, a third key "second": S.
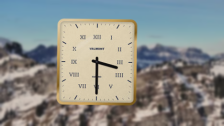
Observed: {"hour": 3, "minute": 30}
